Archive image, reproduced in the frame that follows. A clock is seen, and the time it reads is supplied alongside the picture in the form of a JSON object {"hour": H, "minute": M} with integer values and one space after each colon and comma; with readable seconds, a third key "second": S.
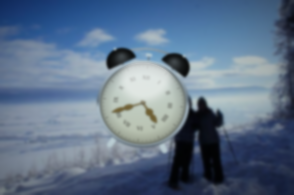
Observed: {"hour": 4, "minute": 41}
